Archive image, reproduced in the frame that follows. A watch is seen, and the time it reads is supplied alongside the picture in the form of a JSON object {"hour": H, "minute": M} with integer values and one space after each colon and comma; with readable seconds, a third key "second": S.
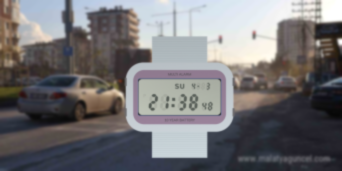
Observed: {"hour": 21, "minute": 38}
